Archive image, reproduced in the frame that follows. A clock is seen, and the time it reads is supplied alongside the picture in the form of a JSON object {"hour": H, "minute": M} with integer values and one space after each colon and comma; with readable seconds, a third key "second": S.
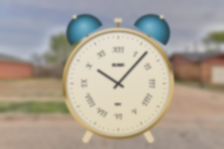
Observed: {"hour": 10, "minute": 7}
